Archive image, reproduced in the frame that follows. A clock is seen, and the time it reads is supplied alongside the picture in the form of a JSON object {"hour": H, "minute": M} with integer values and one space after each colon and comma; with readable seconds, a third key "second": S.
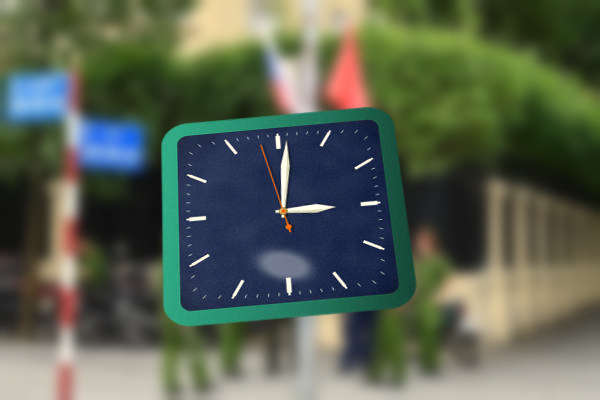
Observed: {"hour": 3, "minute": 0, "second": 58}
